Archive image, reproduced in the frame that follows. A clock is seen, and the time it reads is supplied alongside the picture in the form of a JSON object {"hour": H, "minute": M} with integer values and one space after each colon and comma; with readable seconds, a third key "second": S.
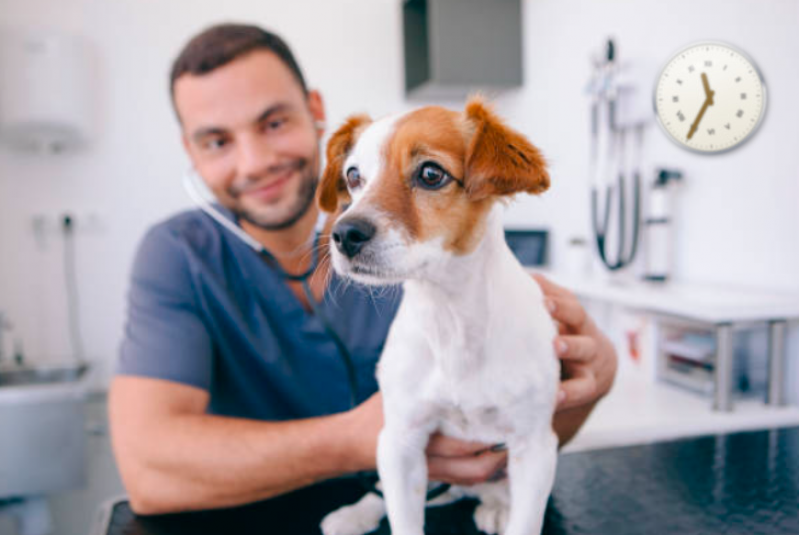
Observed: {"hour": 11, "minute": 35}
